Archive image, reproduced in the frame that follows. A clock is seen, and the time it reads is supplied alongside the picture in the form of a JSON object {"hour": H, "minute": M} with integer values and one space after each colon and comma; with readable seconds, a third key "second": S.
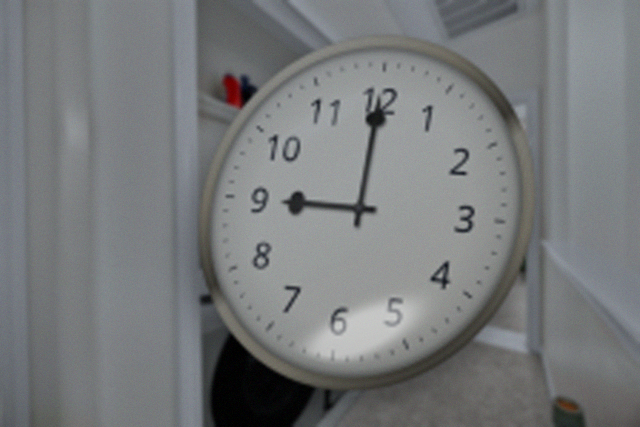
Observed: {"hour": 9, "minute": 0}
